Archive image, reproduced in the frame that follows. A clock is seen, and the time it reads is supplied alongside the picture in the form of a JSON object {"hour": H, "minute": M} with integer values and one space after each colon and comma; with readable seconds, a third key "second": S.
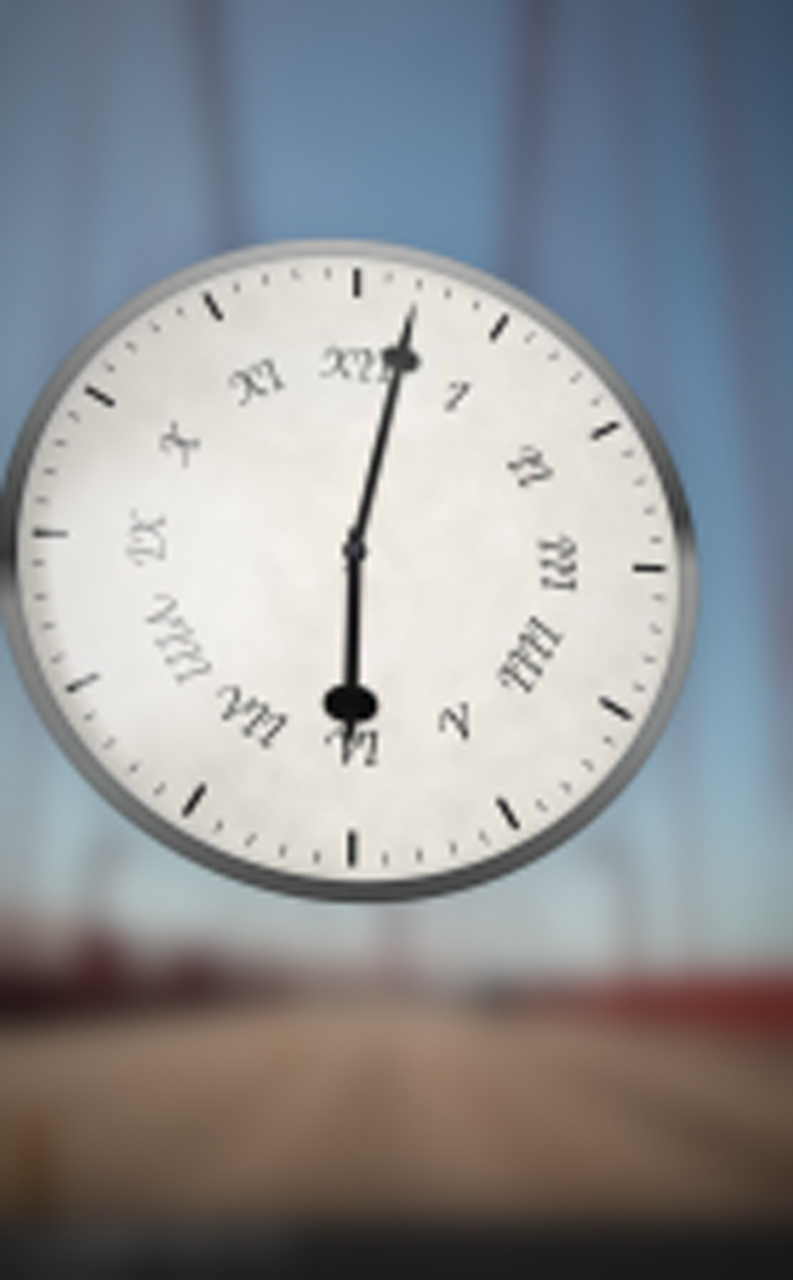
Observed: {"hour": 6, "minute": 2}
